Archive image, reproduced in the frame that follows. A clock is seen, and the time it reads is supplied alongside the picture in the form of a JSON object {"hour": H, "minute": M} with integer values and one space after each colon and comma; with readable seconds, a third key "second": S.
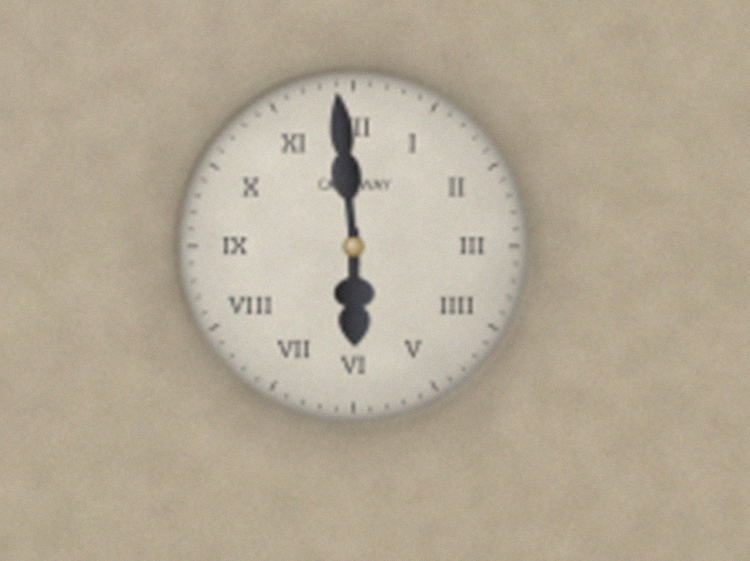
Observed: {"hour": 5, "minute": 59}
